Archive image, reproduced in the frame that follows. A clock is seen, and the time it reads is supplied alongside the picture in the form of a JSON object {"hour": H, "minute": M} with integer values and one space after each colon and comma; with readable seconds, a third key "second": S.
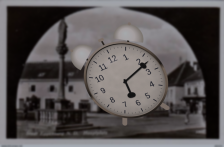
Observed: {"hour": 6, "minute": 12}
